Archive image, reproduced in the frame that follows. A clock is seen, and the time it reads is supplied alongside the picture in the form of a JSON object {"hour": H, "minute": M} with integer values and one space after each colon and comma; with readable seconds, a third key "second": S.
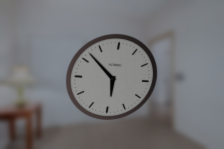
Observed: {"hour": 5, "minute": 52}
